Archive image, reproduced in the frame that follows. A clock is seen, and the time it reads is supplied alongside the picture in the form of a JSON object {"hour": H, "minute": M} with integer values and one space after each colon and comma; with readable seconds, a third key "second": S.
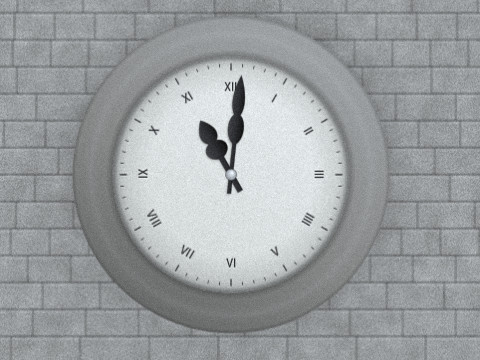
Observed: {"hour": 11, "minute": 1}
